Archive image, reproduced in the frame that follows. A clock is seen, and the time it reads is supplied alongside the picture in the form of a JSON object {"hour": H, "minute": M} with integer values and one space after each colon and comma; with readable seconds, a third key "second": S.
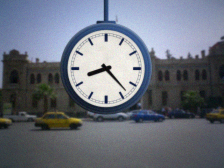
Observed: {"hour": 8, "minute": 23}
